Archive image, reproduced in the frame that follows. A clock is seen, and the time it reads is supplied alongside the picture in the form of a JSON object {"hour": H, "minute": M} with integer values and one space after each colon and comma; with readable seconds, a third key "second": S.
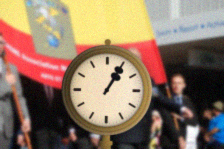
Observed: {"hour": 1, "minute": 5}
